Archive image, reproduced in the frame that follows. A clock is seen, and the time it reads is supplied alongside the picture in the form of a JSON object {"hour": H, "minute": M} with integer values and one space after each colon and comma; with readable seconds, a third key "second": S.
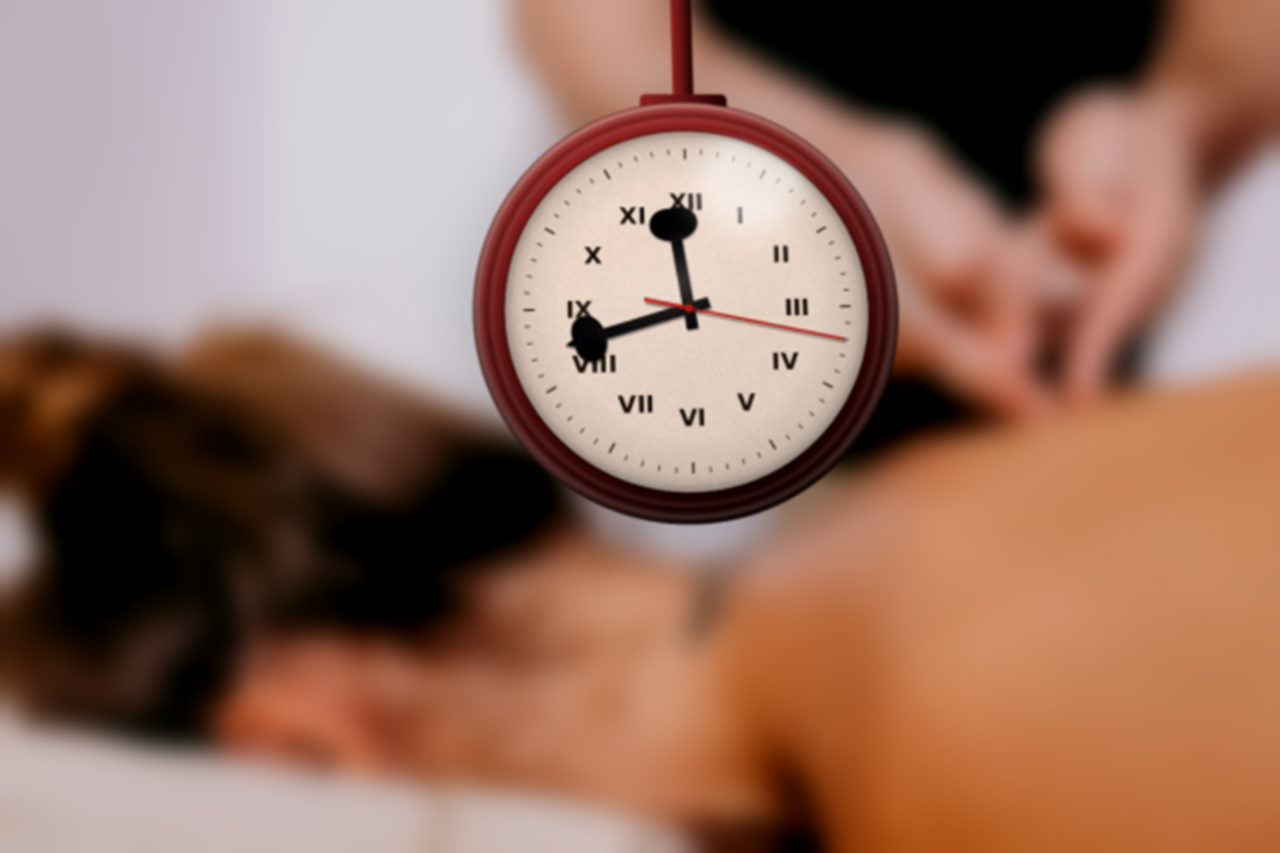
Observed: {"hour": 11, "minute": 42, "second": 17}
